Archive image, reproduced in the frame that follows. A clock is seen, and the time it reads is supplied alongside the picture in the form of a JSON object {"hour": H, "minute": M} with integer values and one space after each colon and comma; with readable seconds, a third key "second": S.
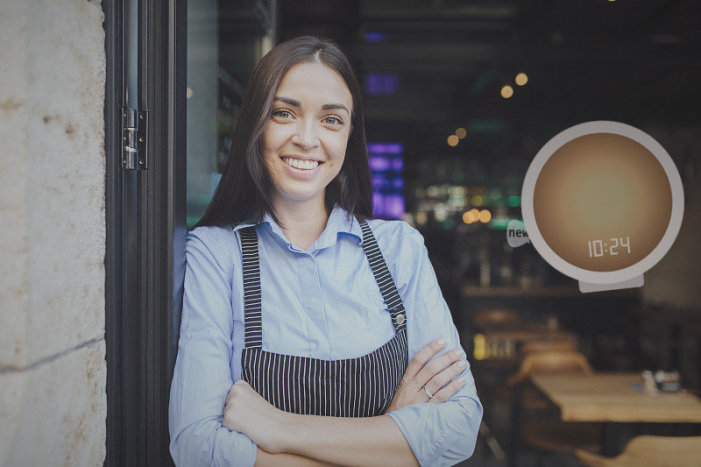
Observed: {"hour": 10, "minute": 24}
